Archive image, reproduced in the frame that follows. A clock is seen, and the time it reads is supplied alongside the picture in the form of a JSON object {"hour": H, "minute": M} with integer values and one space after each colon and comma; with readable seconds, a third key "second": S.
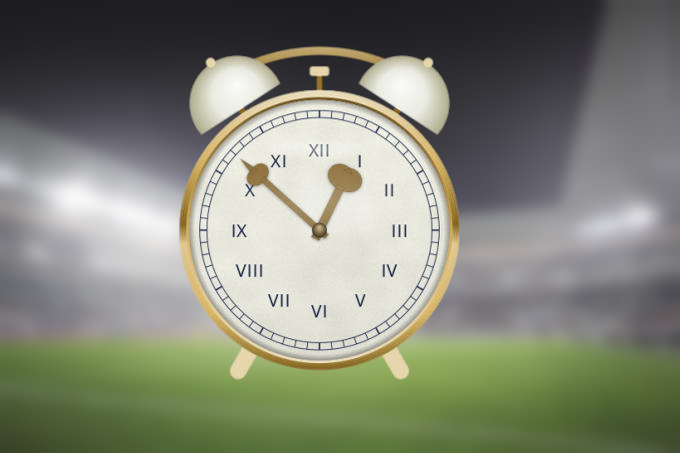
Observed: {"hour": 12, "minute": 52}
